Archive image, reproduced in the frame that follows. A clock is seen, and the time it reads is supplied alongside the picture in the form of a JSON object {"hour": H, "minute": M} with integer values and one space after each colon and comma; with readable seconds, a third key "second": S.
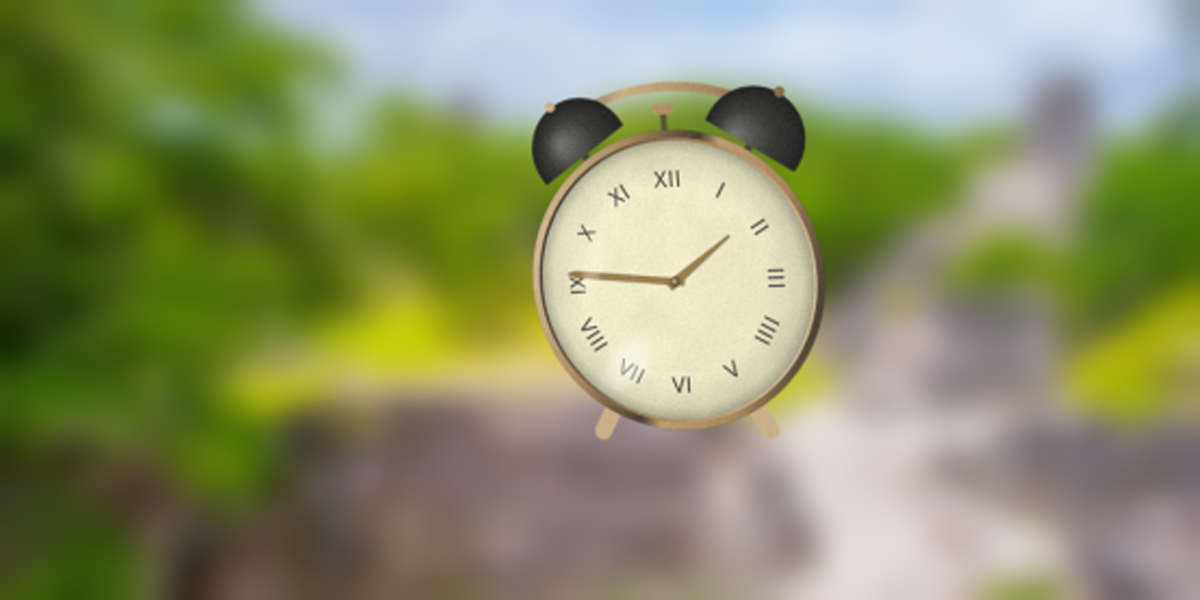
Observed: {"hour": 1, "minute": 46}
